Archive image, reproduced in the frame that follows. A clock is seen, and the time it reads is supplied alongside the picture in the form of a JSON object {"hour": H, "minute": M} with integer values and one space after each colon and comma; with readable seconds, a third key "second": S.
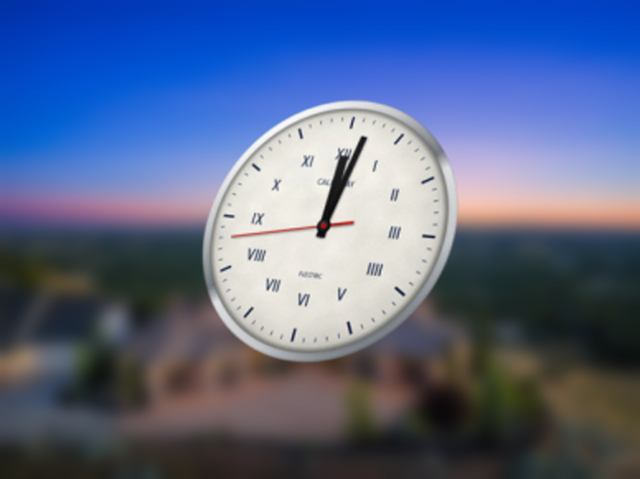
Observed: {"hour": 12, "minute": 1, "second": 43}
